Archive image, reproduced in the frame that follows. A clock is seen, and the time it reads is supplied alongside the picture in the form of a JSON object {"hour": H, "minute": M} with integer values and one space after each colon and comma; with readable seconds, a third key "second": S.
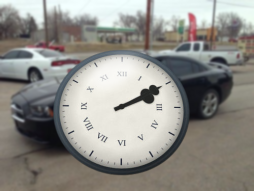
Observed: {"hour": 2, "minute": 10}
